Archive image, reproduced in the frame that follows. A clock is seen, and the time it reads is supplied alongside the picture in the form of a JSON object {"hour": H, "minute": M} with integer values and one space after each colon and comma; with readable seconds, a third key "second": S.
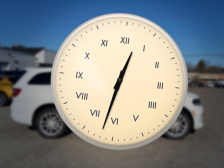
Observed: {"hour": 12, "minute": 32}
